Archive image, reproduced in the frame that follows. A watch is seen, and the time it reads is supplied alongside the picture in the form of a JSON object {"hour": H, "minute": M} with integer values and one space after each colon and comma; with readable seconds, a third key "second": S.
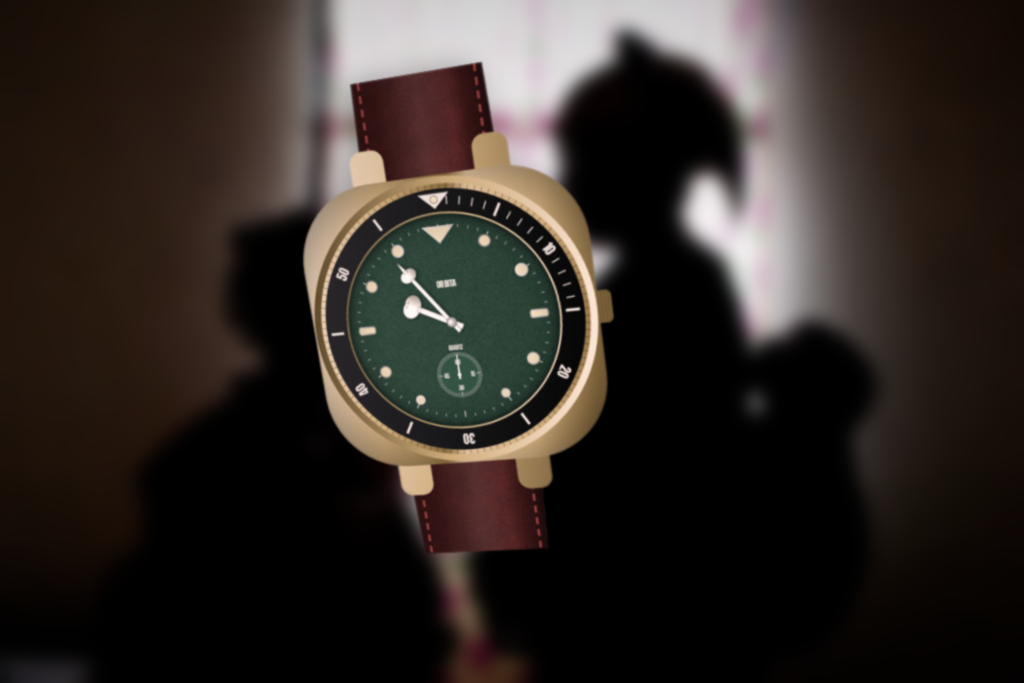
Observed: {"hour": 9, "minute": 54}
